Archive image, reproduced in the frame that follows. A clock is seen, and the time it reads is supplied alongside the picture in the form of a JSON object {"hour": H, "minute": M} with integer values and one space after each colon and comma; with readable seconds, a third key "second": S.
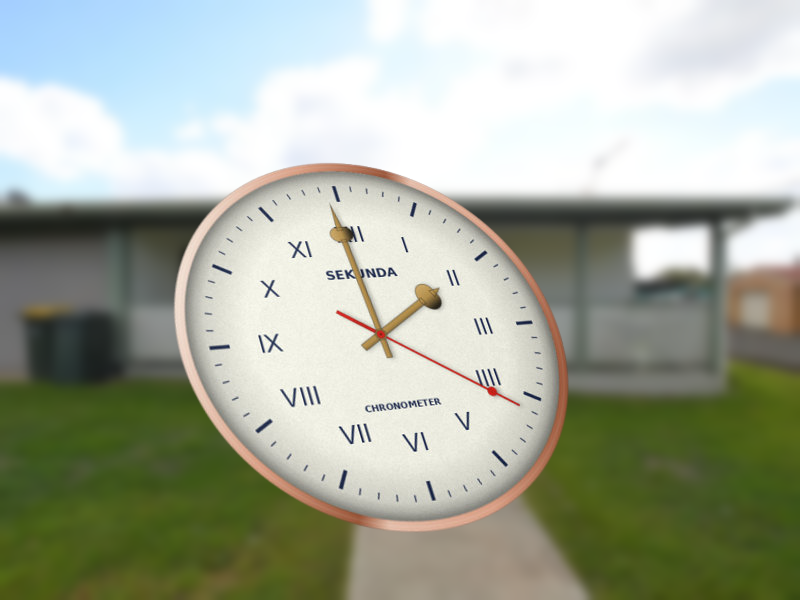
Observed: {"hour": 1, "minute": 59, "second": 21}
